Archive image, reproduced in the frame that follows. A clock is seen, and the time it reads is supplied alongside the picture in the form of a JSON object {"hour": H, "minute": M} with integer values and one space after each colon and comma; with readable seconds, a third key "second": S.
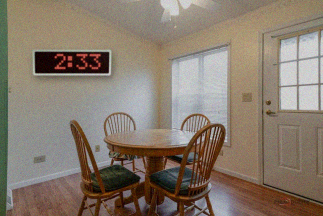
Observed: {"hour": 2, "minute": 33}
